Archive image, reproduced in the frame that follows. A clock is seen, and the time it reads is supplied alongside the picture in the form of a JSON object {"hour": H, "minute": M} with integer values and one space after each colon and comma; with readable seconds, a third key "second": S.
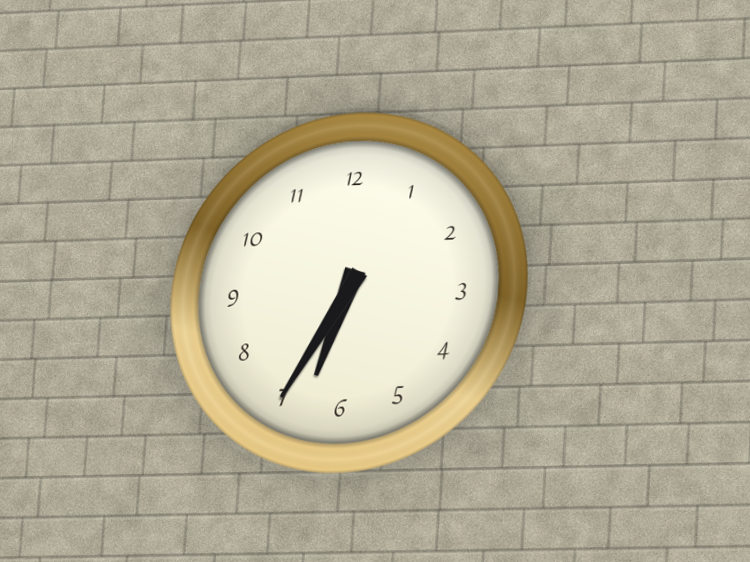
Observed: {"hour": 6, "minute": 35}
